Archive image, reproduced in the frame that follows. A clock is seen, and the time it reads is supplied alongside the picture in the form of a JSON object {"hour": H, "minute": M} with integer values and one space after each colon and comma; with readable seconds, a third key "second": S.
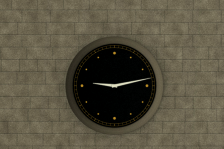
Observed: {"hour": 9, "minute": 13}
